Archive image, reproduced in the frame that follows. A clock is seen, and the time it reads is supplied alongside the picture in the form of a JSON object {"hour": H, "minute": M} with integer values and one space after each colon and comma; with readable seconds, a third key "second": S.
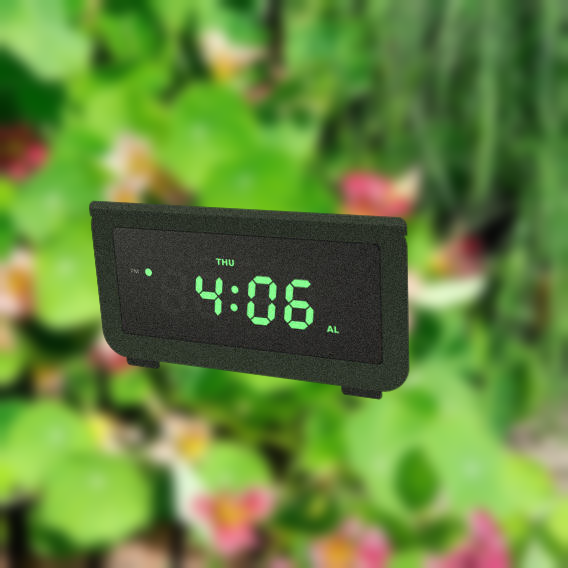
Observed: {"hour": 4, "minute": 6}
